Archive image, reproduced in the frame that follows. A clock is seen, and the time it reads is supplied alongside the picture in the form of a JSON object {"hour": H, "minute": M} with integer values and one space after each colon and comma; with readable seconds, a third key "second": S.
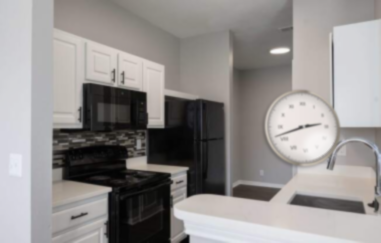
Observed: {"hour": 2, "minute": 42}
